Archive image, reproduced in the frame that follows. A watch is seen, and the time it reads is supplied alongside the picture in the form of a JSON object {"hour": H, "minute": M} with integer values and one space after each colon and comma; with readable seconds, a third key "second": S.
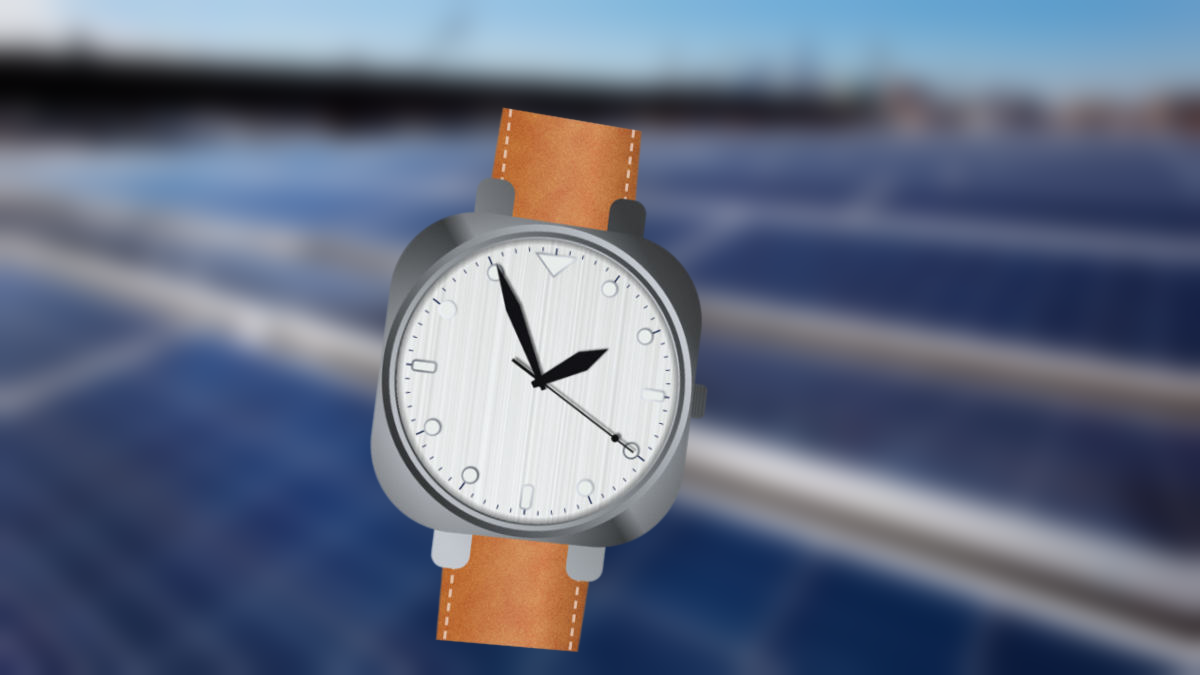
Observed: {"hour": 1, "minute": 55, "second": 20}
